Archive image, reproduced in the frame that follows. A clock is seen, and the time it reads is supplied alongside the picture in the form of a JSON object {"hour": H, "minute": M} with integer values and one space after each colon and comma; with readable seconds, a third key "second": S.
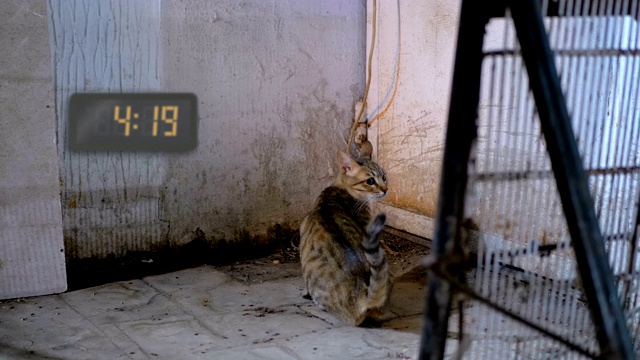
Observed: {"hour": 4, "minute": 19}
